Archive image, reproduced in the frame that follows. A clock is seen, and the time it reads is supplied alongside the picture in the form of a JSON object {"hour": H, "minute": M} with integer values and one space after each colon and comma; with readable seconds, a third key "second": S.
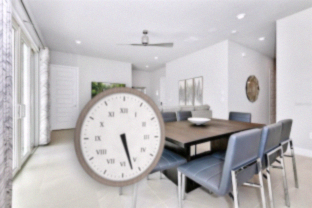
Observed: {"hour": 5, "minute": 27}
